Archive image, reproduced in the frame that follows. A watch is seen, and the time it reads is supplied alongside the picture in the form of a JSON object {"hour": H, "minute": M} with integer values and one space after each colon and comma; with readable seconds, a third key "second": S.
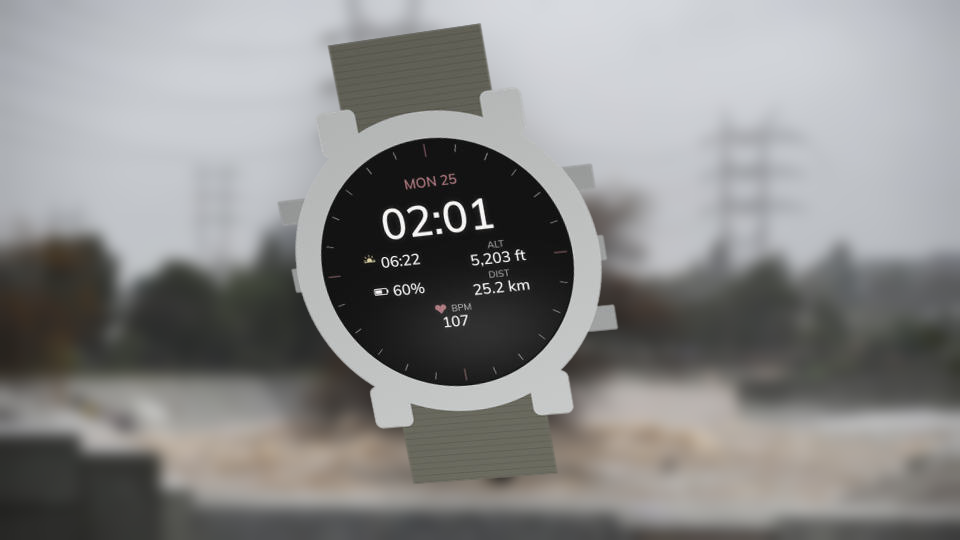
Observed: {"hour": 2, "minute": 1}
